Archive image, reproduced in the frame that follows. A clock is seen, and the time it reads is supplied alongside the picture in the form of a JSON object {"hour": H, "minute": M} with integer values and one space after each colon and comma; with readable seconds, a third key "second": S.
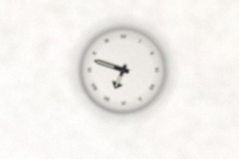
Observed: {"hour": 6, "minute": 48}
